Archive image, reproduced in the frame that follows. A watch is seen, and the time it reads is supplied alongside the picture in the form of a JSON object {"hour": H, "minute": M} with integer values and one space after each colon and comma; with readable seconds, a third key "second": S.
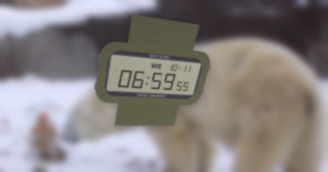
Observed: {"hour": 6, "minute": 59, "second": 55}
